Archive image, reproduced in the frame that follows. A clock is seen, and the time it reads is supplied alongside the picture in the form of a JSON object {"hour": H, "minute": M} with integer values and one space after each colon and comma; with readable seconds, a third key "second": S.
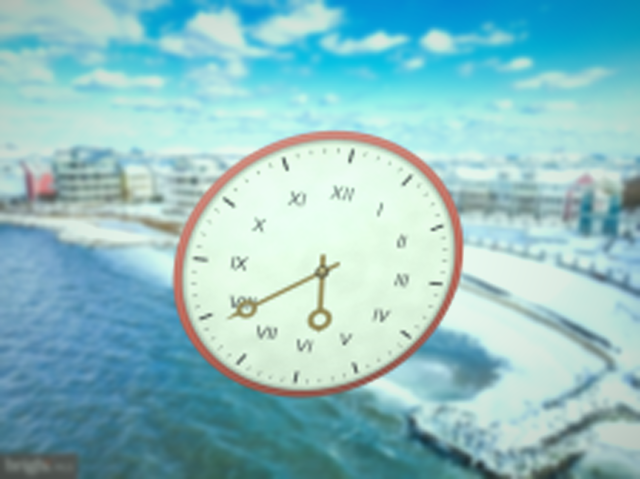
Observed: {"hour": 5, "minute": 39}
